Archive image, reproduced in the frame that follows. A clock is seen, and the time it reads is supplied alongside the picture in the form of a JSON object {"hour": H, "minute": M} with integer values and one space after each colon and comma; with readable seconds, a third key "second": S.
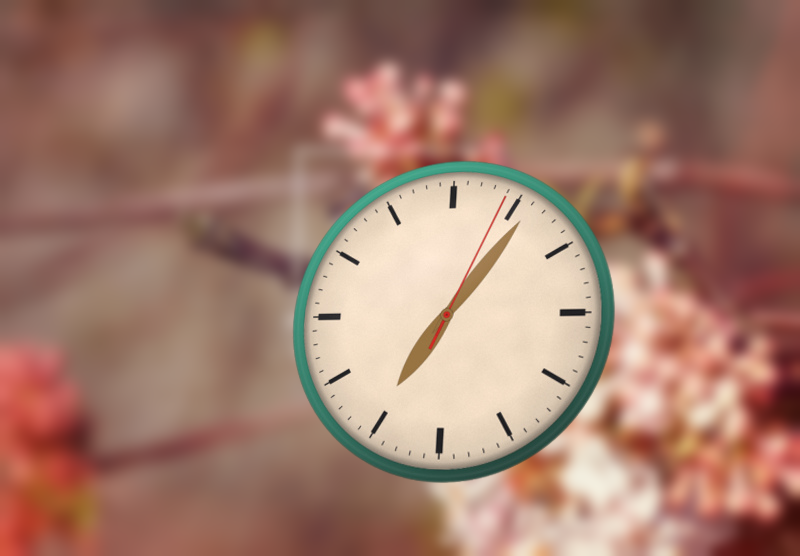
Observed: {"hour": 7, "minute": 6, "second": 4}
